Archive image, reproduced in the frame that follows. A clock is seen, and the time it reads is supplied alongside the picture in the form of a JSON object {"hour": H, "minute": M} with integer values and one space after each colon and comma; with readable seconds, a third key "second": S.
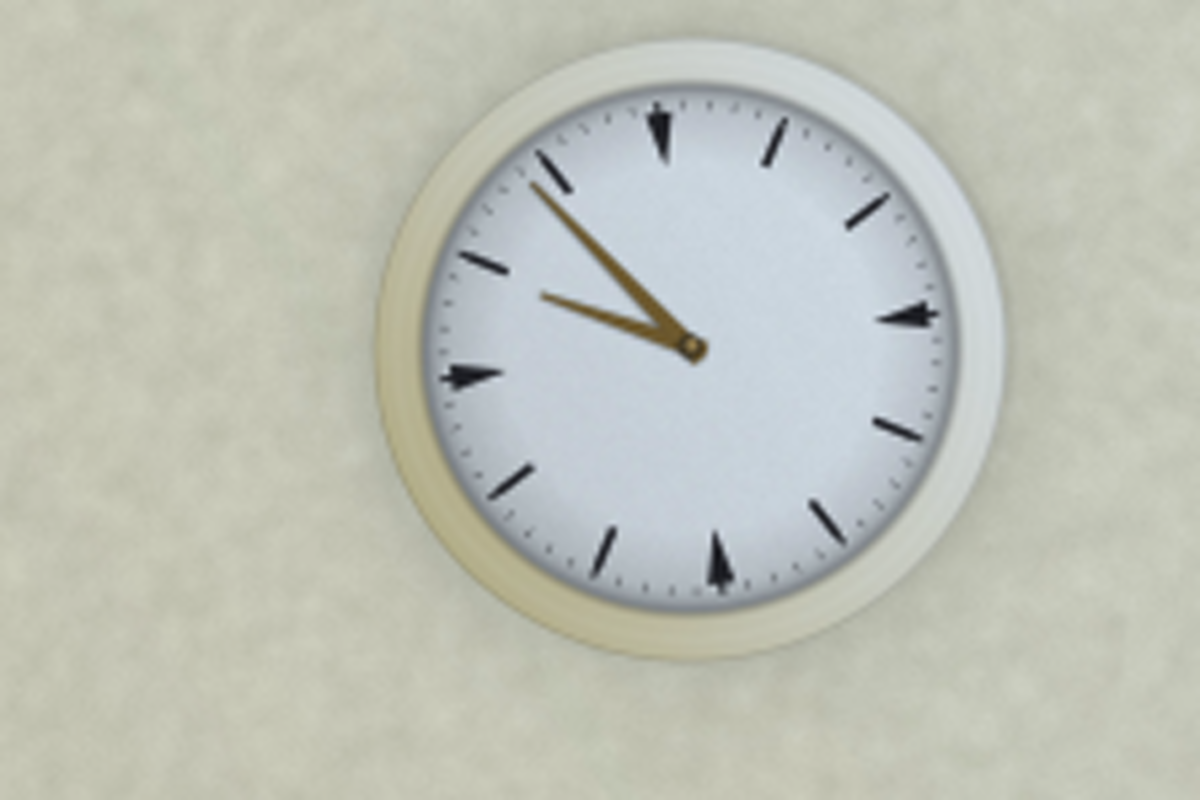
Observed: {"hour": 9, "minute": 54}
